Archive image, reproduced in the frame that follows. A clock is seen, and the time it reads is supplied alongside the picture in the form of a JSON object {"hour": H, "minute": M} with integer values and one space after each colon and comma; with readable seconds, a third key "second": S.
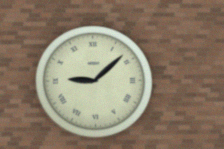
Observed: {"hour": 9, "minute": 8}
